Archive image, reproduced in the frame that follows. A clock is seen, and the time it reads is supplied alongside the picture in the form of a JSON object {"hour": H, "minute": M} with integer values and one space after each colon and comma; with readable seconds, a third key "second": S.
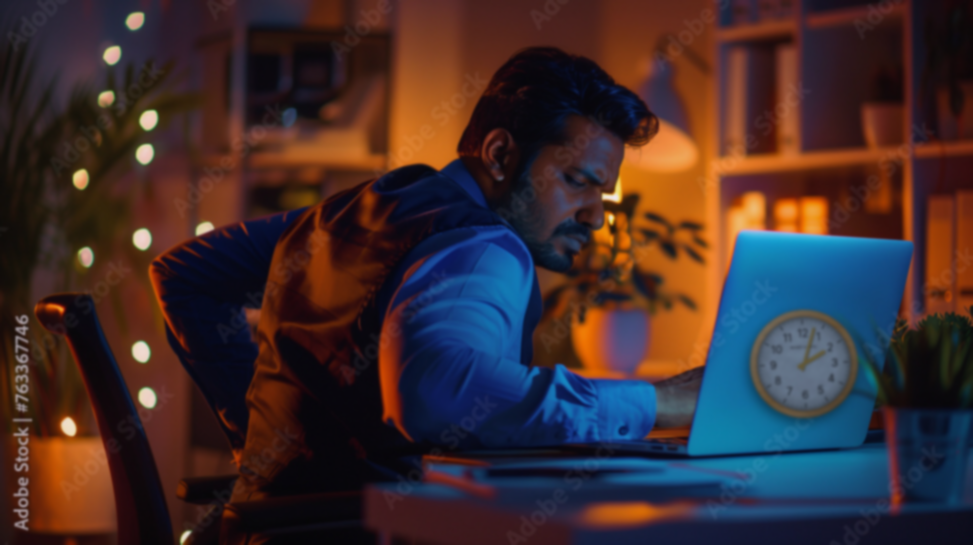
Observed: {"hour": 2, "minute": 3}
